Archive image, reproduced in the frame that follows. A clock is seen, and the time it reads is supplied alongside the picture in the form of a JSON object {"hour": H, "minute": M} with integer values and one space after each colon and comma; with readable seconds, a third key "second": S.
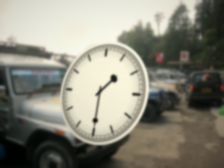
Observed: {"hour": 1, "minute": 30}
